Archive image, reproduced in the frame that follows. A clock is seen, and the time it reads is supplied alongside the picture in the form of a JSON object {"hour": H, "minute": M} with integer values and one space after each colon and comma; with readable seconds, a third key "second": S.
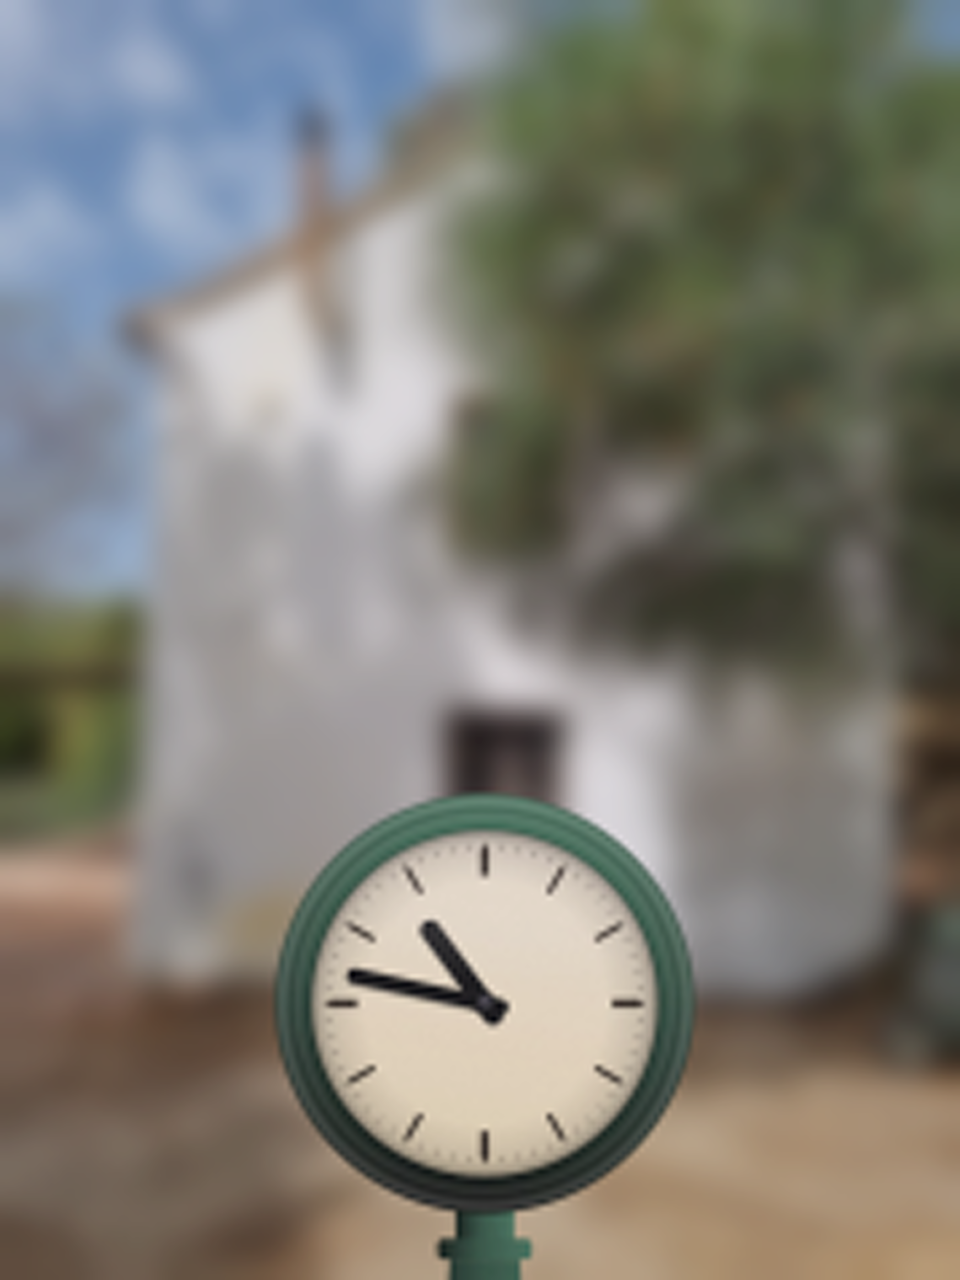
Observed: {"hour": 10, "minute": 47}
